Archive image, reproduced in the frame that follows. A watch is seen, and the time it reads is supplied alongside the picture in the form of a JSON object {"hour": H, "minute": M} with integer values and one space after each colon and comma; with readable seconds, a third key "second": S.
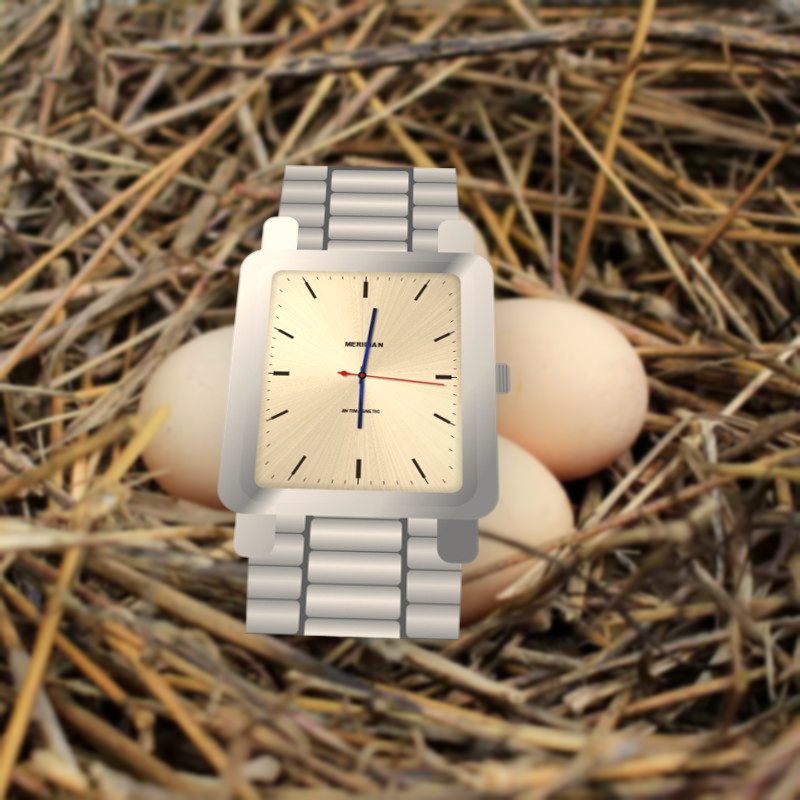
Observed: {"hour": 6, "minute": 1, "second": 16}
